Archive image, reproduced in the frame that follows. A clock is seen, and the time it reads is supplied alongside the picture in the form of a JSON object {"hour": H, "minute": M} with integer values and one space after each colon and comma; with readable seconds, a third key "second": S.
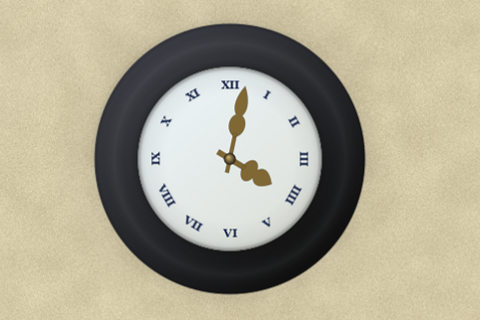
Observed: {"hour": 4, "minute": 2}
